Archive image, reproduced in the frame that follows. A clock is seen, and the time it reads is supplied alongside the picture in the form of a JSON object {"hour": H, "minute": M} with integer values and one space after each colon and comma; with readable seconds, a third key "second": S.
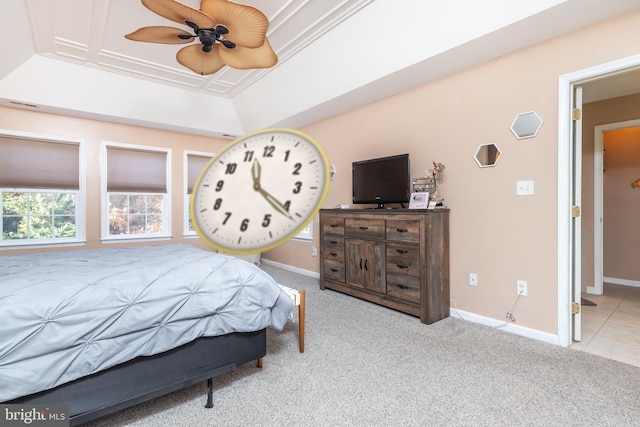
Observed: {"hour": 11, "minute": 21}
